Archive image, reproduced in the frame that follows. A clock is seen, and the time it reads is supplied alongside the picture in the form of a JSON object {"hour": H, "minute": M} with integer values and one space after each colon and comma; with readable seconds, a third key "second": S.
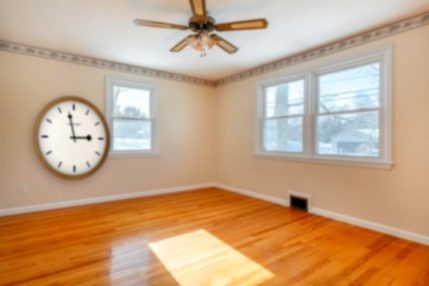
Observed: {"hour": 2, "minute": 58}
